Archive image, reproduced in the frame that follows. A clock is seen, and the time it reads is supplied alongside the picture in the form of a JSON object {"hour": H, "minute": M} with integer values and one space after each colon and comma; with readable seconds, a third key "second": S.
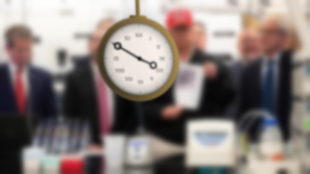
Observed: {"hour": 3, "minute": 50}
